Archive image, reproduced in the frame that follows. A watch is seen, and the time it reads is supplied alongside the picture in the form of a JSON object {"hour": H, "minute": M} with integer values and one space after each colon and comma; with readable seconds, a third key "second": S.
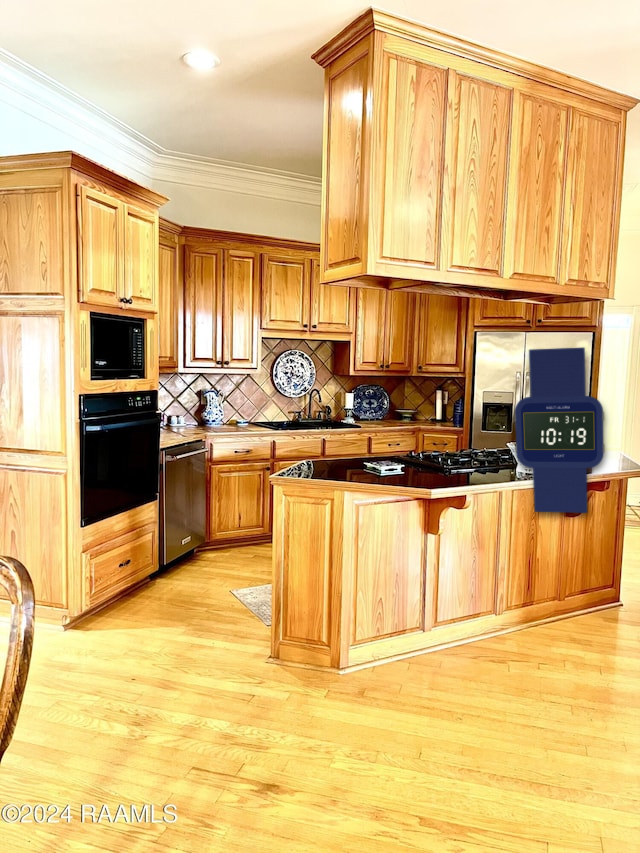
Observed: {"hour": 10, "minute": 19}
